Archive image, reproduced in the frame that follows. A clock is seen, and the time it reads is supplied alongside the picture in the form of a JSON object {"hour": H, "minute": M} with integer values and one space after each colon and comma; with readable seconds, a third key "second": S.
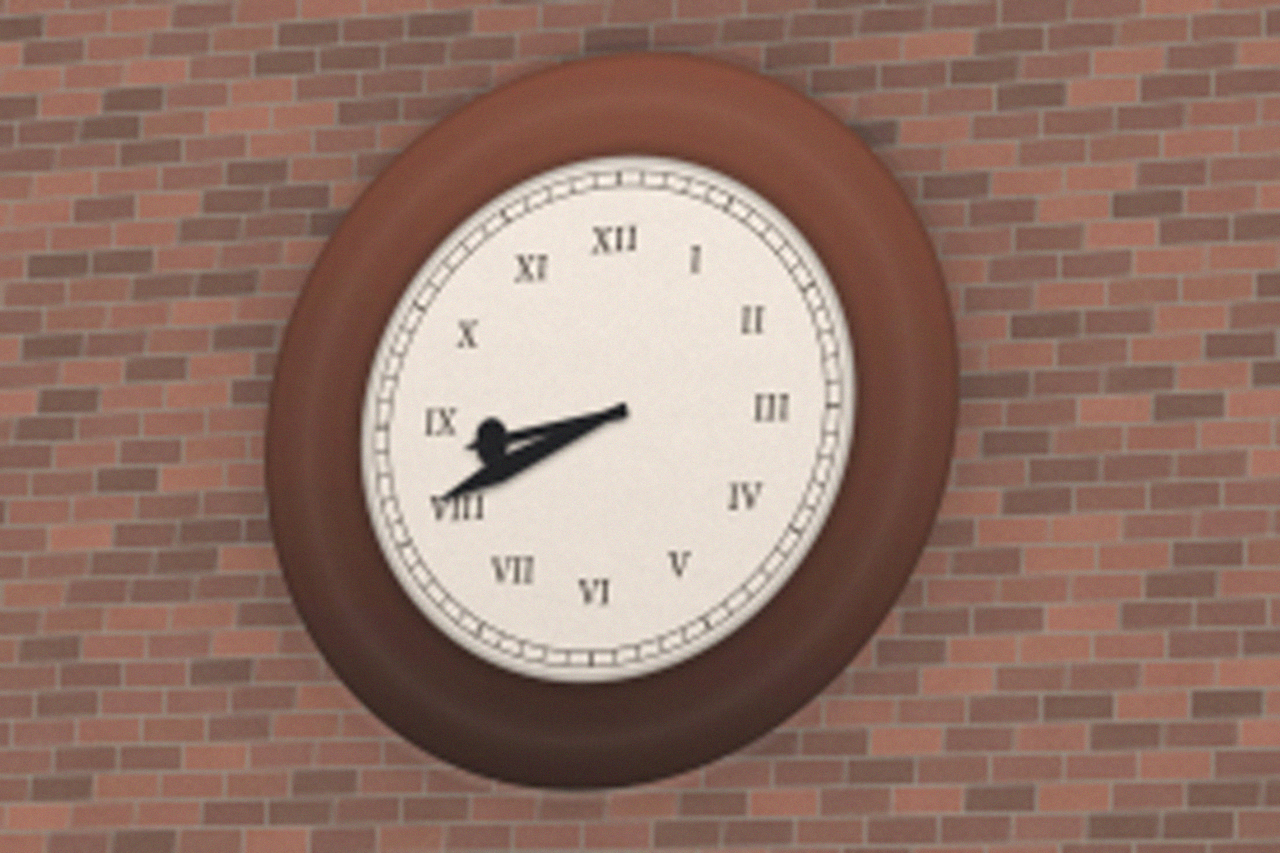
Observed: {"hour": 8, "minute": 41}
